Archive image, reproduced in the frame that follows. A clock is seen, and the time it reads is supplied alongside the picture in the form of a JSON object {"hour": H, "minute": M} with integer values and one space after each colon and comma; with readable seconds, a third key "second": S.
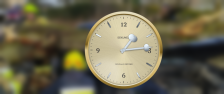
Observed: {"hour": 1, "minute": 14}
